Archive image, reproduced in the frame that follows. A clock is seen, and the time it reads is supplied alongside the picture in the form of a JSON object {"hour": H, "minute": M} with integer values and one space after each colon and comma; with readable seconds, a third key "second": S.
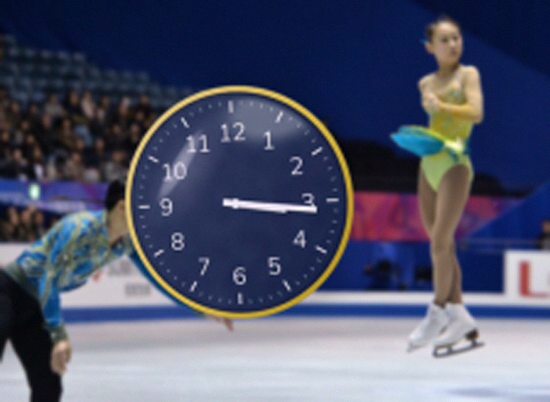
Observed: {"hour": 3, "minute": 16}
